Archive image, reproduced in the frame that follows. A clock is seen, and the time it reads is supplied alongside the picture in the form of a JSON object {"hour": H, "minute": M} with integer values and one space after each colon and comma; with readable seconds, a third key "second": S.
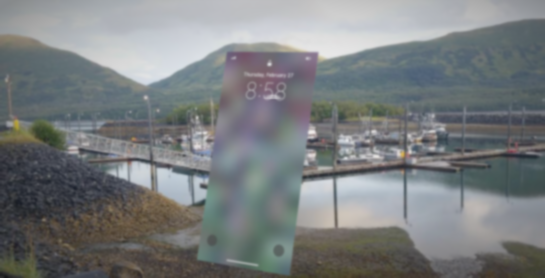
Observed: {"hour": 8, "minute": 58}
